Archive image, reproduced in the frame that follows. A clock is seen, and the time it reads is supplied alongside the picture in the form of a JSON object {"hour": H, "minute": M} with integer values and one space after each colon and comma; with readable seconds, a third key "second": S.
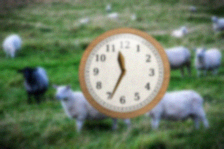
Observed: {"hour": 11, "minute": 34}
